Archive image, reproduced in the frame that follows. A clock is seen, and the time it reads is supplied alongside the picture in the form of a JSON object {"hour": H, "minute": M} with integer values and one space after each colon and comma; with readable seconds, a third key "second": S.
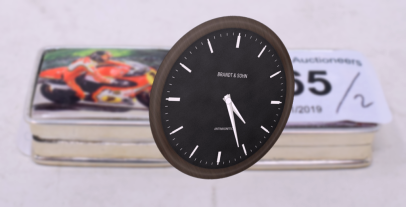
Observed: {"hour": 4, "minute": 26}
